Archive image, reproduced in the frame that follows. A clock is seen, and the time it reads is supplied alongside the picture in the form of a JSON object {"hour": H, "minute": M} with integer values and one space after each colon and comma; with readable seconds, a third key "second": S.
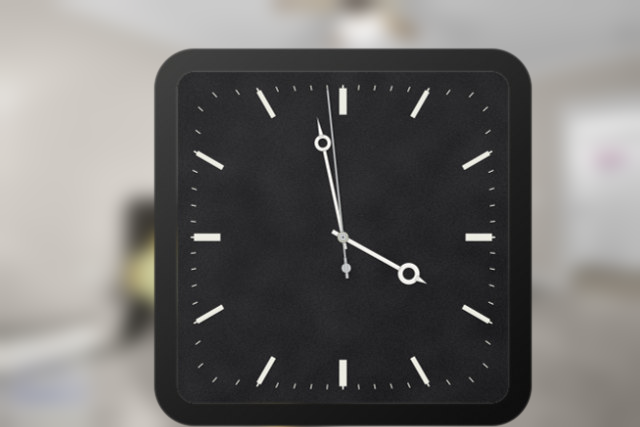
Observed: {"hour": 3, "minute": 57, "second": 59}
